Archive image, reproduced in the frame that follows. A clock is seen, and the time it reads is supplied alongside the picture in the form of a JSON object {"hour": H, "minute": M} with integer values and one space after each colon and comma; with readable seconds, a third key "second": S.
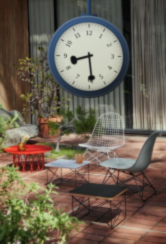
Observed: {"hour": 8, "minute": 29}
